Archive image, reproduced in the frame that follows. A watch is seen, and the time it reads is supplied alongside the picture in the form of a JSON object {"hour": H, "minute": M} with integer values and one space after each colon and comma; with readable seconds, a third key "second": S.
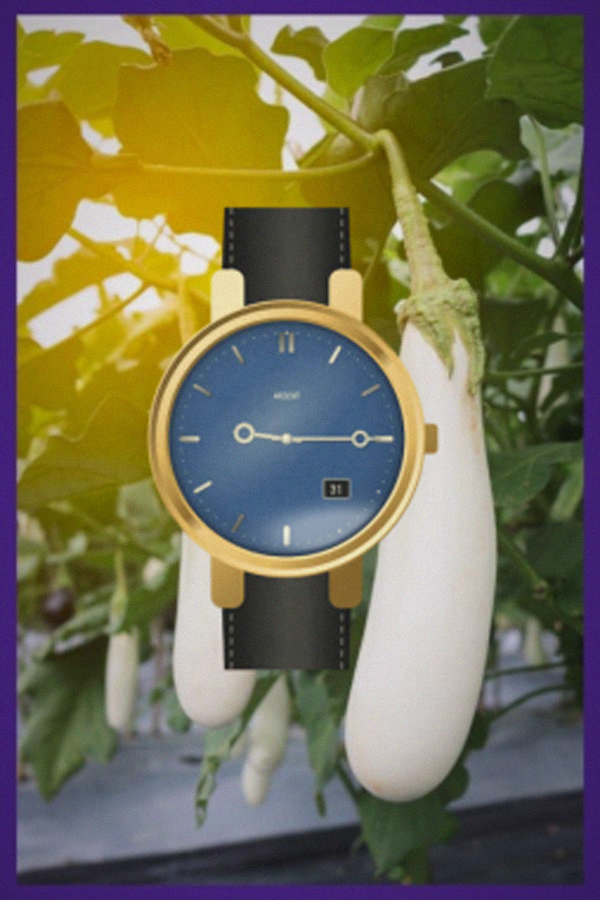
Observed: {"hour": 9, "minute": 15}
